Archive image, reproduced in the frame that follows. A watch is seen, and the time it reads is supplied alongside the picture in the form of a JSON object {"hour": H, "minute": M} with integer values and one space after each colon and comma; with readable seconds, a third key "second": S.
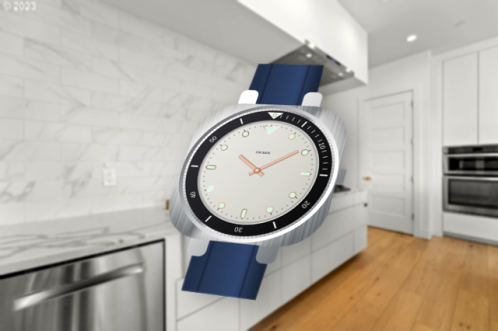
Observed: {"hour": 10, "minute": 9}
